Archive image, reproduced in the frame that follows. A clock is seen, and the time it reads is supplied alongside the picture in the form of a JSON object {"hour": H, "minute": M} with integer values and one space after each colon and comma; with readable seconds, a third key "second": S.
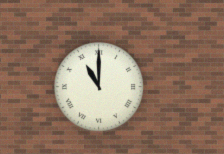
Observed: {"hour": 11, "minute": 0}
